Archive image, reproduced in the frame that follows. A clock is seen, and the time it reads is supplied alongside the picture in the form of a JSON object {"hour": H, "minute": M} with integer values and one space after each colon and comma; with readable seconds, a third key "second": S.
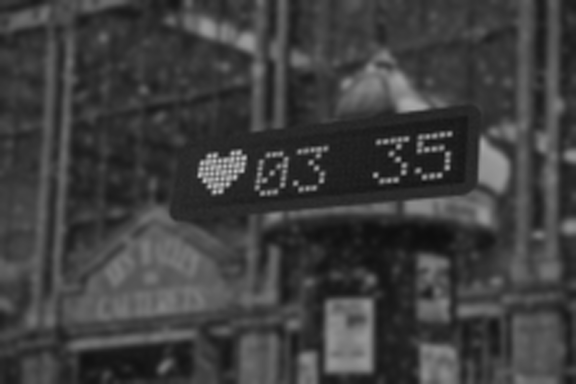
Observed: {"hour": 3, "minute": 35}
